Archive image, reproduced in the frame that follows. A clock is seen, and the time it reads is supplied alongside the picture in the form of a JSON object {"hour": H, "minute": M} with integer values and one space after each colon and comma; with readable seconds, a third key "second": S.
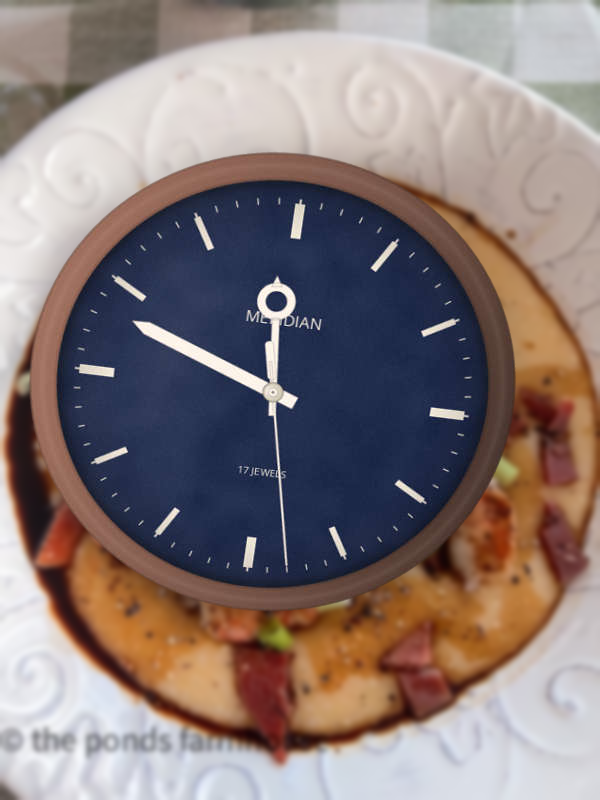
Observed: {"hour": 11, "minute": 48, "second": 28}
